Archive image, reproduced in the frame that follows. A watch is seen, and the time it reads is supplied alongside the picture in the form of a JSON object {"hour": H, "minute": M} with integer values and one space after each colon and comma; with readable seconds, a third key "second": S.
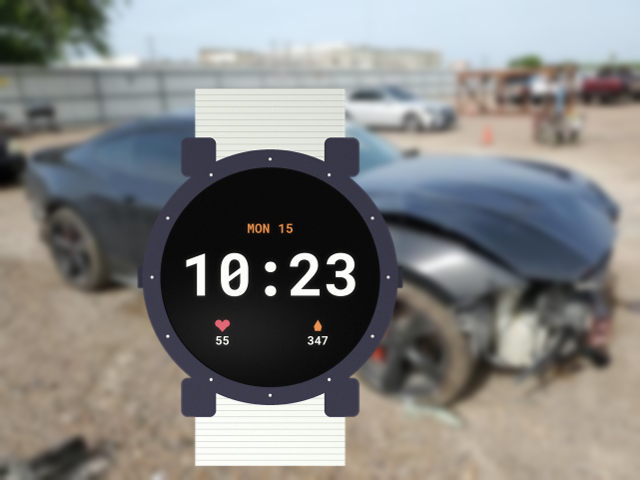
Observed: {"hour": 10, "minute": 23}
